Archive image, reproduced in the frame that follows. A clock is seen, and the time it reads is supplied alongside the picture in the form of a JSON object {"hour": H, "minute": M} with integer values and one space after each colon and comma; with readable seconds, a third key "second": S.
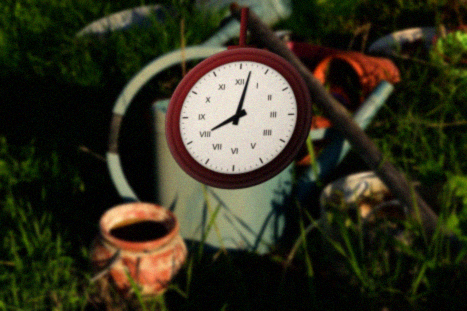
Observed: {"hour": 8, "minute": 2}
